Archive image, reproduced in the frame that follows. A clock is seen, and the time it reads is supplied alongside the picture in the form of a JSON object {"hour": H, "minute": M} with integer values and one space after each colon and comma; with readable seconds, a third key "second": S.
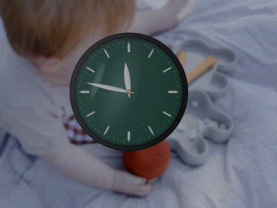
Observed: {"hour": 11, "minute": 47}
